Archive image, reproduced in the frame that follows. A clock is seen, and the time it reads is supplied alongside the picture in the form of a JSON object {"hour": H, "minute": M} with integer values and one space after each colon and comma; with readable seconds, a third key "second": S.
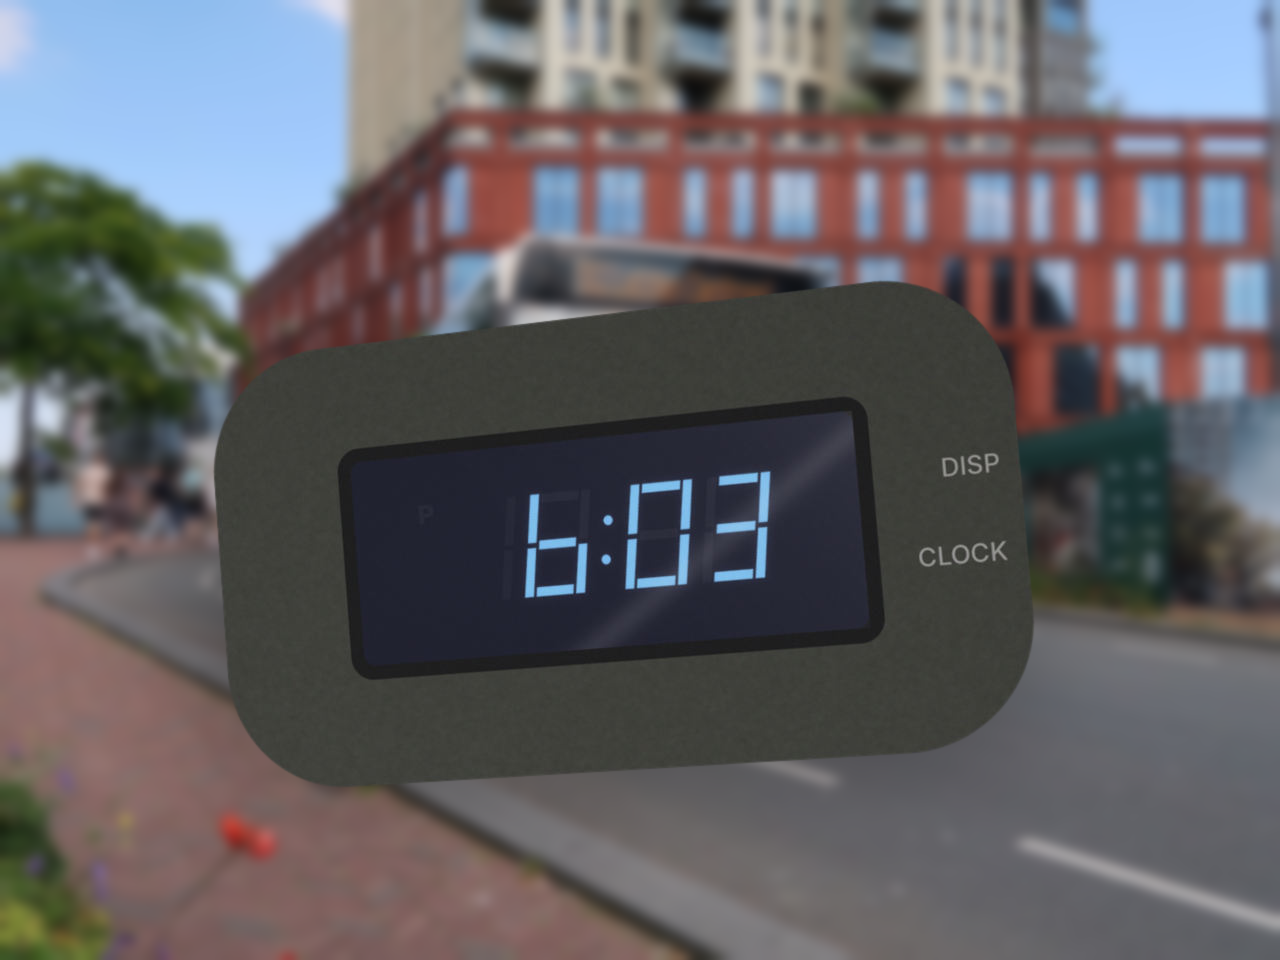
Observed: {"hour": 6, "minute": 3}
